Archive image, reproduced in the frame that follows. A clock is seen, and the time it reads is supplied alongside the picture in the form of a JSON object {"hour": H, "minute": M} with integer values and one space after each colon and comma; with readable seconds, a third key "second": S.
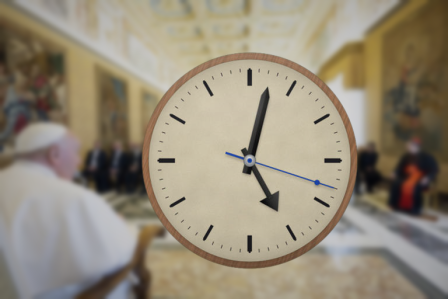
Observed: {"hour": 5, "minute": 2, "second": 18}
